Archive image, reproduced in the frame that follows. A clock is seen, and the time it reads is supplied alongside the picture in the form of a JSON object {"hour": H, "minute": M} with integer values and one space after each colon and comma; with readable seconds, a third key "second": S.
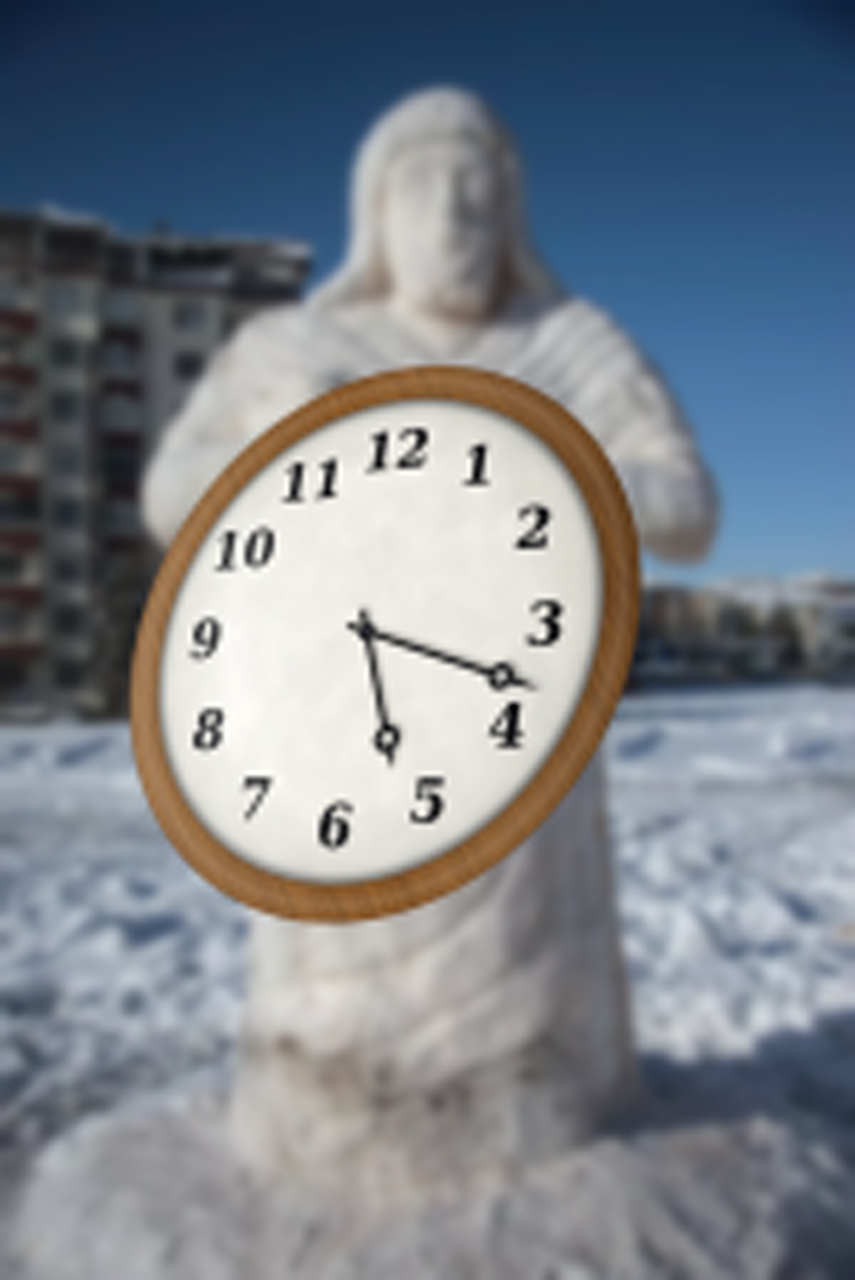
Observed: {"hour": 5, "minute": 18}
